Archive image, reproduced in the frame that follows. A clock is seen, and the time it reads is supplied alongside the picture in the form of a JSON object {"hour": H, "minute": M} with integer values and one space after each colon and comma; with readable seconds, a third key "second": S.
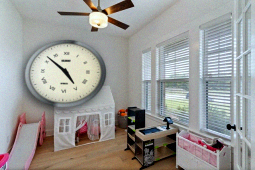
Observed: {"hour": 4, "minute": 52}
